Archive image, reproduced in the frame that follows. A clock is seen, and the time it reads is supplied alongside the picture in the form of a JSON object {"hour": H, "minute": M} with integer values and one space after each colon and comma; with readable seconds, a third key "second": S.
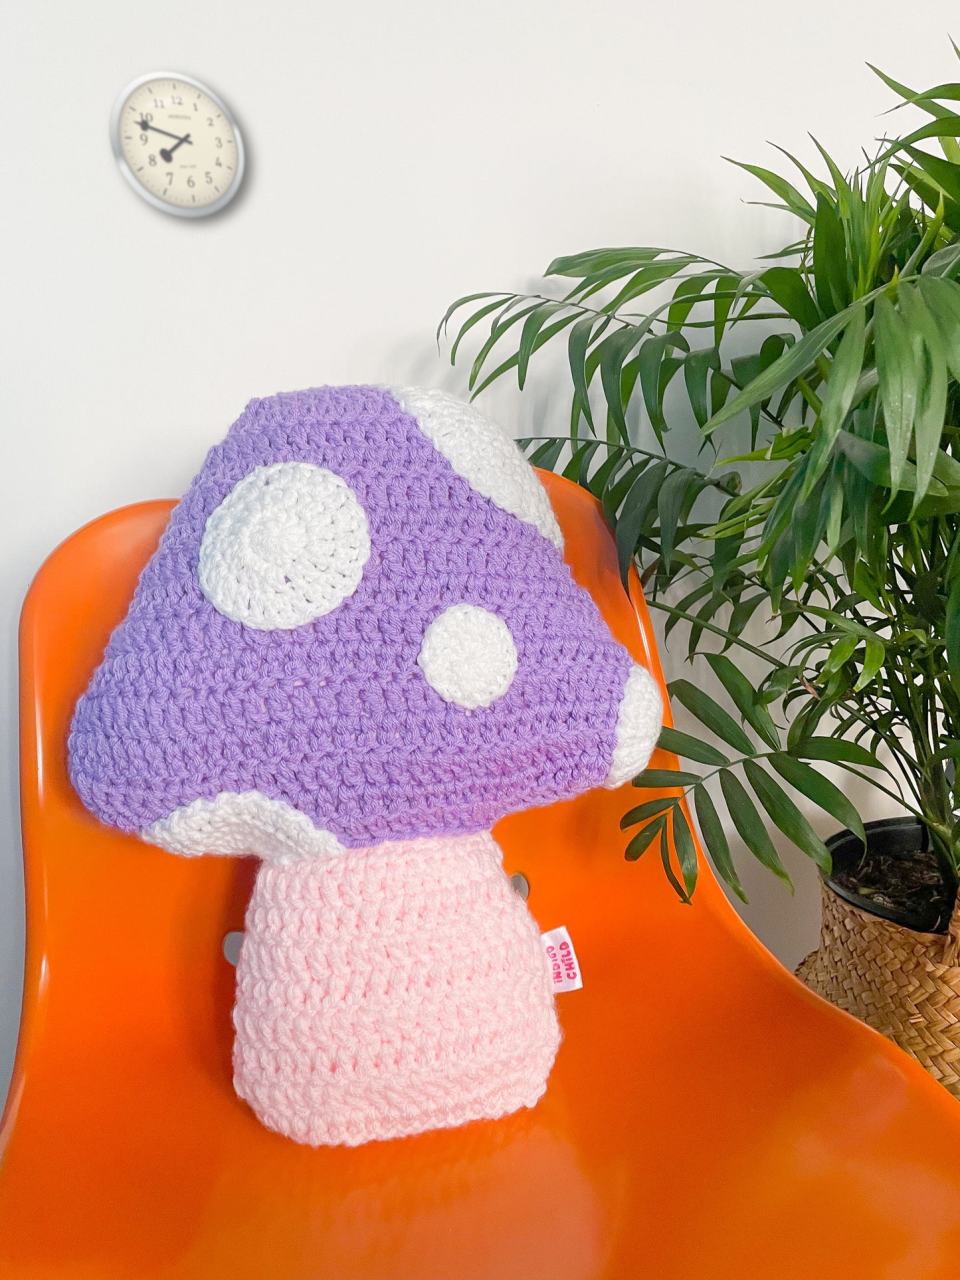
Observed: {"hour": 7, "minute": 48}
